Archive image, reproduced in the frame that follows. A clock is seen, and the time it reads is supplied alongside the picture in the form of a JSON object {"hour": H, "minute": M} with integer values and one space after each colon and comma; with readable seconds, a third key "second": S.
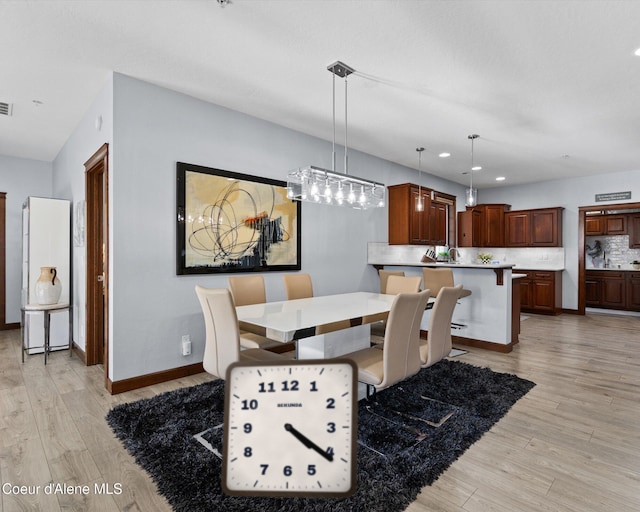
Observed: {"hour": 4, "minute": 21}
